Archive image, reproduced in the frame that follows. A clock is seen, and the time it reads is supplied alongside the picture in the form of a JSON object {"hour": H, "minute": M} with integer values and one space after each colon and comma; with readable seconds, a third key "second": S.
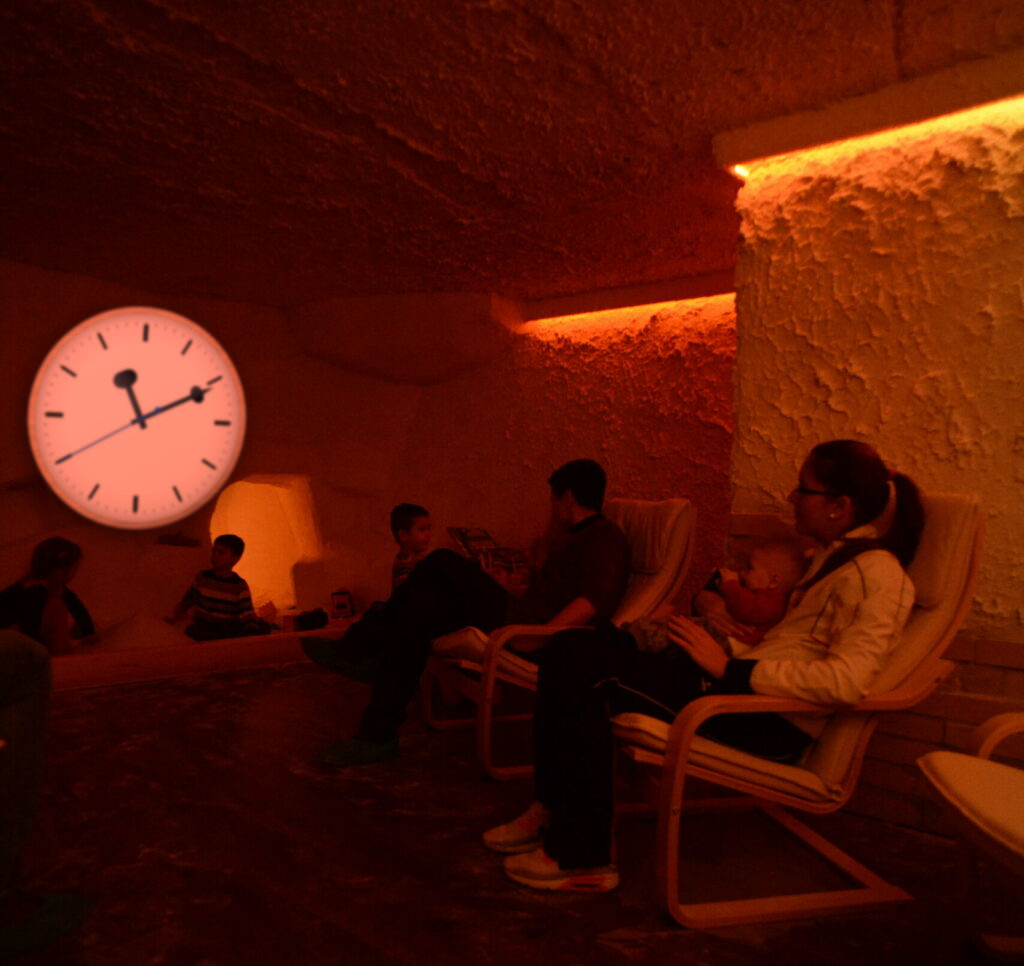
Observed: {"hour": 11, "minute": 10, "second": 40}
